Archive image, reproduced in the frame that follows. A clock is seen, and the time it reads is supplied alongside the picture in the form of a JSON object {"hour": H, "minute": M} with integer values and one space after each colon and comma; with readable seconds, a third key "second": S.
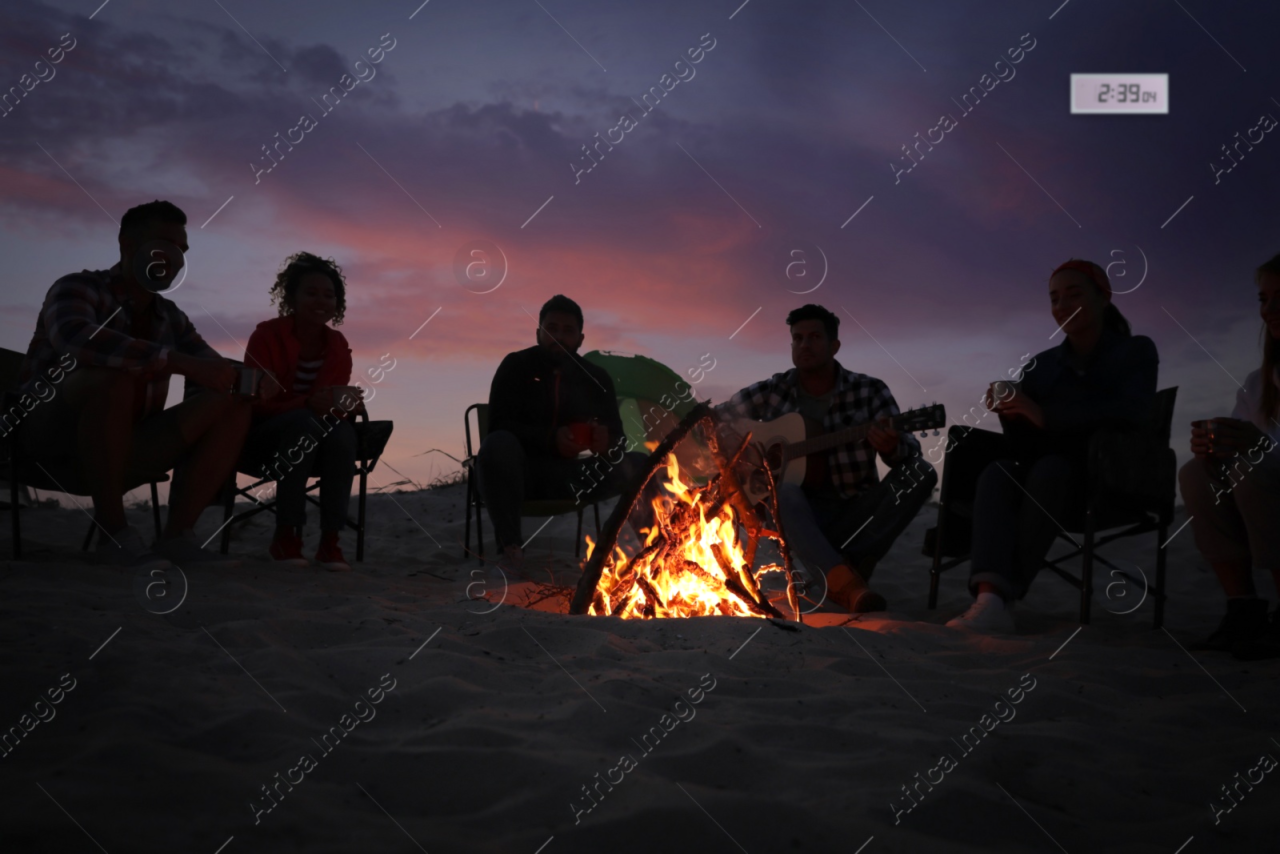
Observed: {"hour": 2, "minute": 39}
